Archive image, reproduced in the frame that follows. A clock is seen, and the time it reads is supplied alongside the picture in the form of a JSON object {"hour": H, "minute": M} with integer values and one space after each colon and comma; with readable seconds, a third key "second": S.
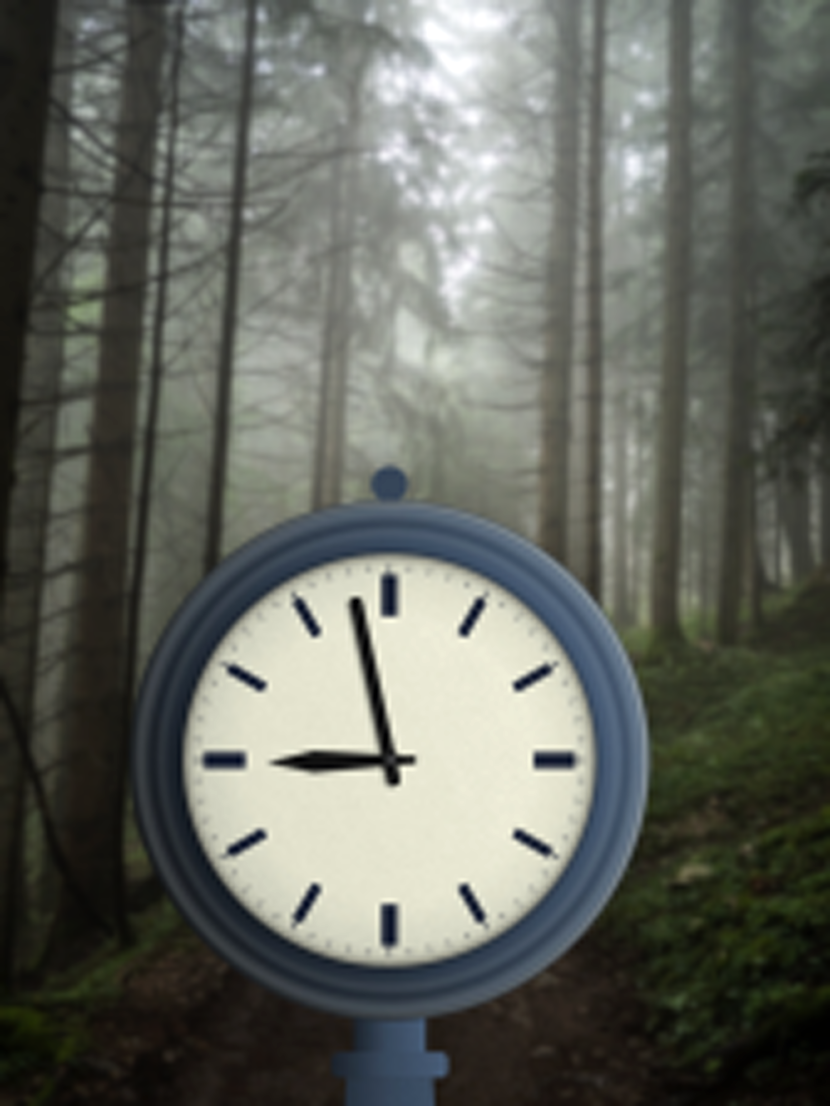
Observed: {"hour": 8, "minute": 58}
